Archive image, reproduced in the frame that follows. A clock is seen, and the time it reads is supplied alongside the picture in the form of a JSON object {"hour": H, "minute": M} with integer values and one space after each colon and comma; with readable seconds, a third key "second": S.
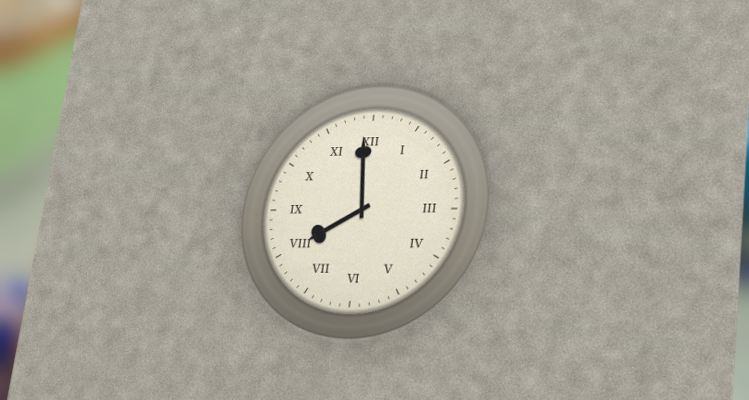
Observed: {"hour": 7, "minute": 59}
